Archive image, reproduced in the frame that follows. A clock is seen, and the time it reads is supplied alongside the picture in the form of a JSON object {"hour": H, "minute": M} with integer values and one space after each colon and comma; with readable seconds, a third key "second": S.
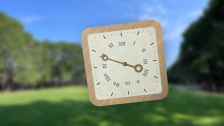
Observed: {"hour": 3, "minute": 49}
